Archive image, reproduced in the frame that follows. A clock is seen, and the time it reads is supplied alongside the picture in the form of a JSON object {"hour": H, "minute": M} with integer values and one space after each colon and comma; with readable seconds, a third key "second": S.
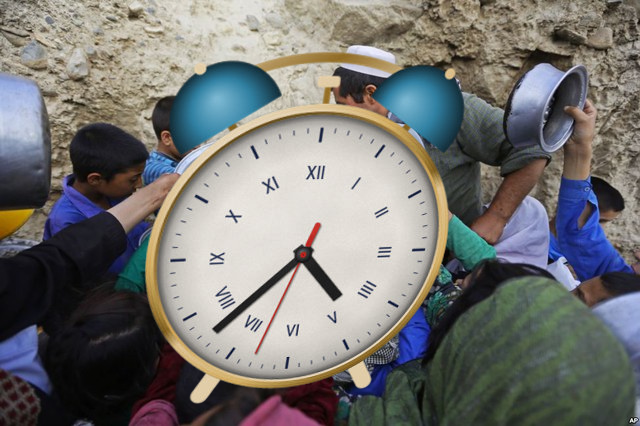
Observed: {"hour": 4, "minute": 37, "second": 33}
